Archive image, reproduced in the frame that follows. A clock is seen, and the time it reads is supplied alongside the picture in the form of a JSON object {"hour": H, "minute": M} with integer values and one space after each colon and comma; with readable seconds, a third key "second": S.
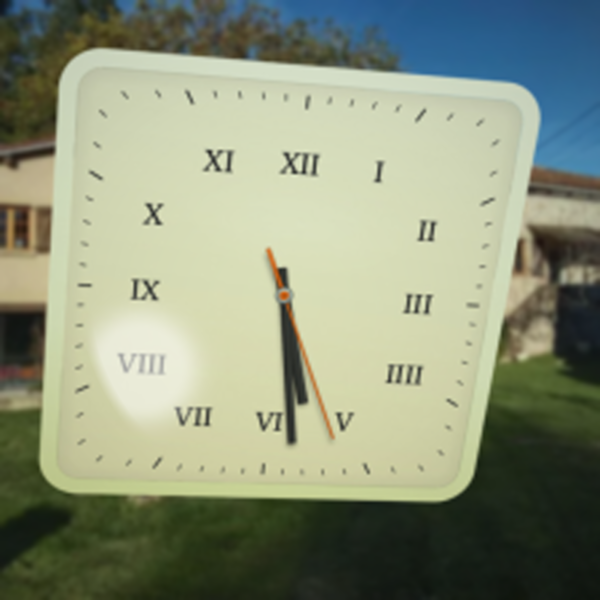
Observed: {"hour": 5, "minute": 28, "second": 26}
